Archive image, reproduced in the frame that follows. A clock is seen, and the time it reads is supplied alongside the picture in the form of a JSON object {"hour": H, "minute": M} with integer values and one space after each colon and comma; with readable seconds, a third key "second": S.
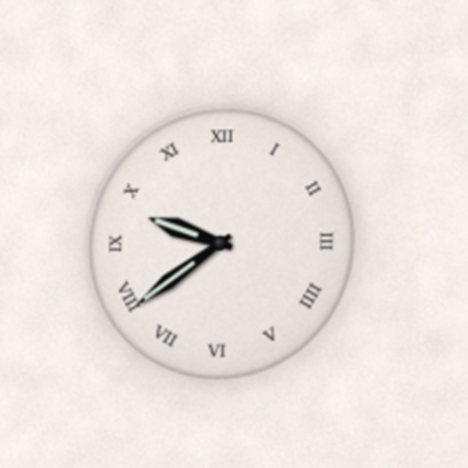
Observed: {"hour": 9, "minute": 39}
